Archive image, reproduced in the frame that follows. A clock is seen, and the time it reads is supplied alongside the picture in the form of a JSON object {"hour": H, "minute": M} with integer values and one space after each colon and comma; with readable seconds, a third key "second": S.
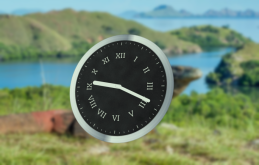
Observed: {"hour": 9, "minute": 19}
